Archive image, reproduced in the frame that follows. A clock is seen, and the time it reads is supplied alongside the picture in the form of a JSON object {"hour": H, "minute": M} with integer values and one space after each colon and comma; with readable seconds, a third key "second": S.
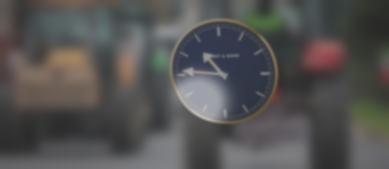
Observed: {"hour": 10, "minute": 46}
